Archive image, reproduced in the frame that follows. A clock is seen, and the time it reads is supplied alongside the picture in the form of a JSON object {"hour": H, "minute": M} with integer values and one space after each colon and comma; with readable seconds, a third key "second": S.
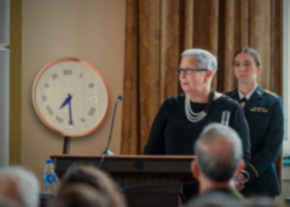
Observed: {"hour": 7, "minute": 30}
